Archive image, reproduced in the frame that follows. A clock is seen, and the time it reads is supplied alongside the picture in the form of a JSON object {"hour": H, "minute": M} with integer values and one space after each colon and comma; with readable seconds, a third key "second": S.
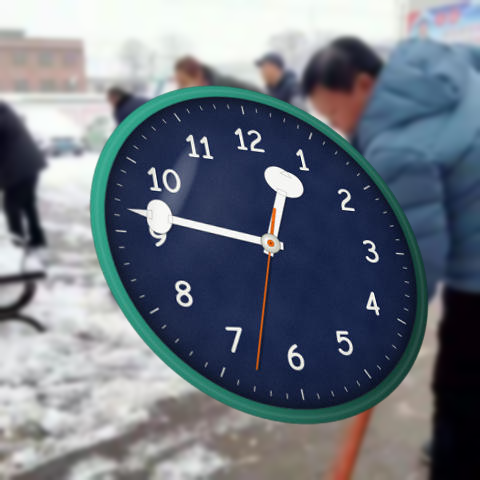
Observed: {"hour": 12, "minute": 46, "second": 33}
